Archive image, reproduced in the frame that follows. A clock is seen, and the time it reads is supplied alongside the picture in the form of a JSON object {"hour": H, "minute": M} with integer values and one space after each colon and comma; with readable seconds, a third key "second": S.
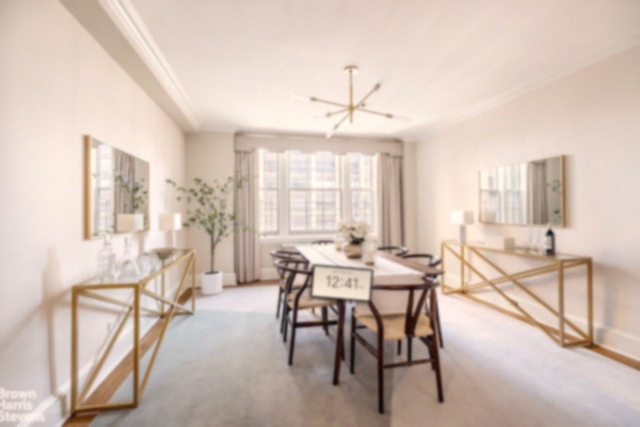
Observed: {"hour": 12, "minute": 41}
